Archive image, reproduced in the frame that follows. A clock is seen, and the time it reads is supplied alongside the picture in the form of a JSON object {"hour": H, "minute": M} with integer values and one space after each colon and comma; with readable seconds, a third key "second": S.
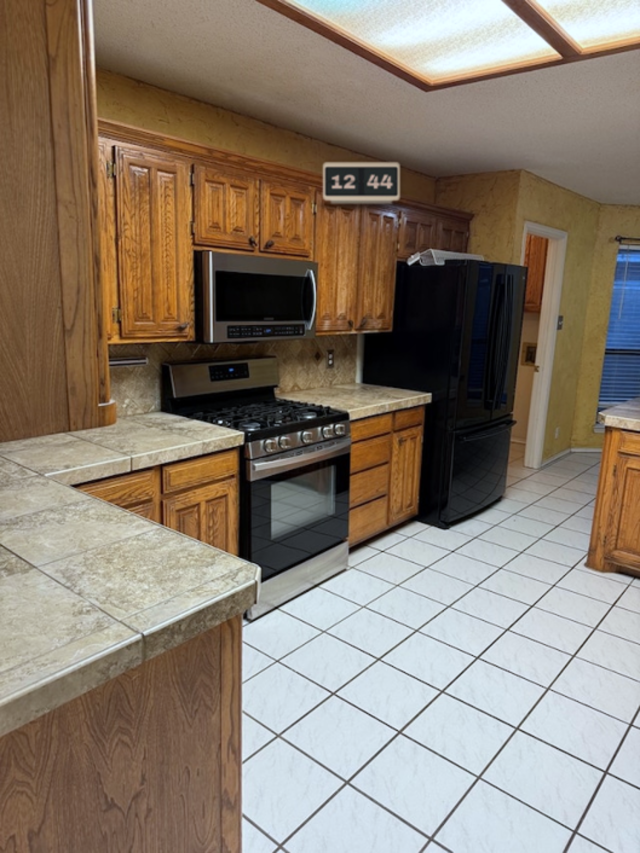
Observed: {"hour": 12, "minute": 44}
